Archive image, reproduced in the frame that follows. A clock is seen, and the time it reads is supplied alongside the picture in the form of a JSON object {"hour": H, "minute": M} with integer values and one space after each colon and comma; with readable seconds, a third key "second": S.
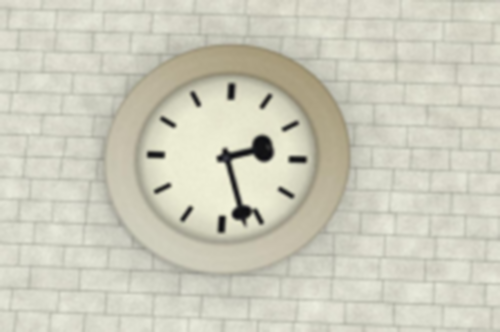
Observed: {"hour": 2, "minute": 27}
